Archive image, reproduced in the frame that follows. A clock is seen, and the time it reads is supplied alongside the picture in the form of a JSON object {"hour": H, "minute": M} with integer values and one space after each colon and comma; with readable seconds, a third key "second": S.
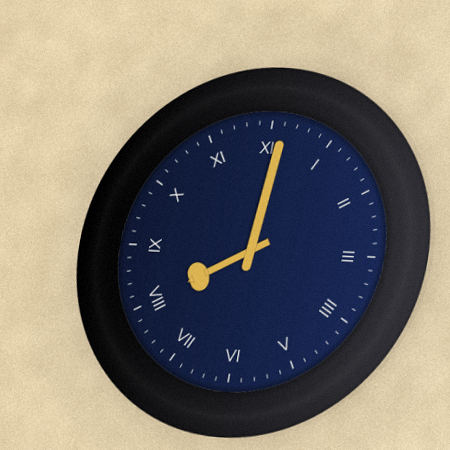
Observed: {"hour": 8, "minute": 1}
